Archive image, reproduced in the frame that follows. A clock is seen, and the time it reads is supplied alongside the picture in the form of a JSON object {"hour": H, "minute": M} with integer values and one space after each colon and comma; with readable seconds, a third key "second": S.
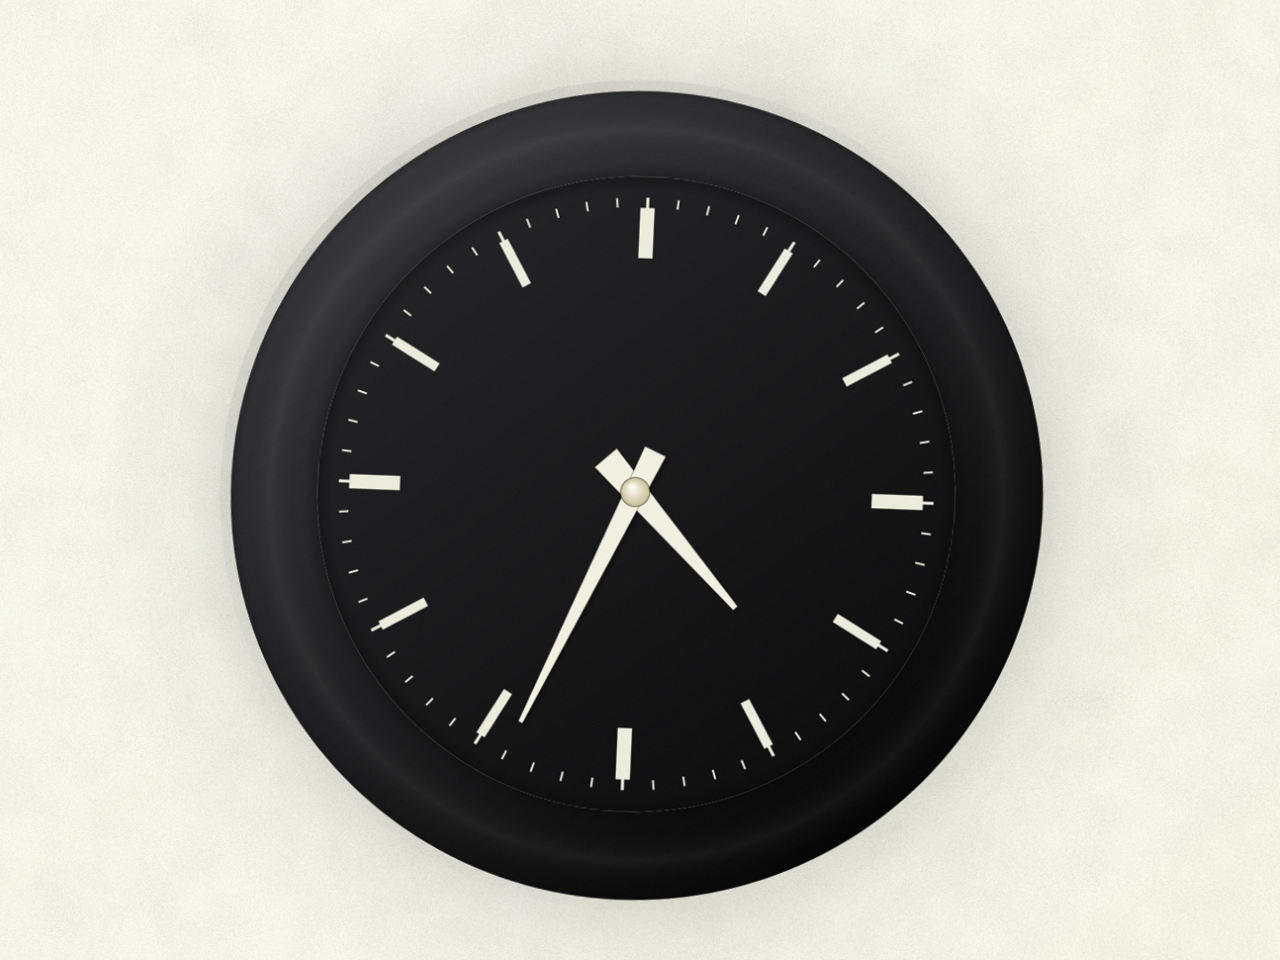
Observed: {"hour": 4, "minute": 34}
